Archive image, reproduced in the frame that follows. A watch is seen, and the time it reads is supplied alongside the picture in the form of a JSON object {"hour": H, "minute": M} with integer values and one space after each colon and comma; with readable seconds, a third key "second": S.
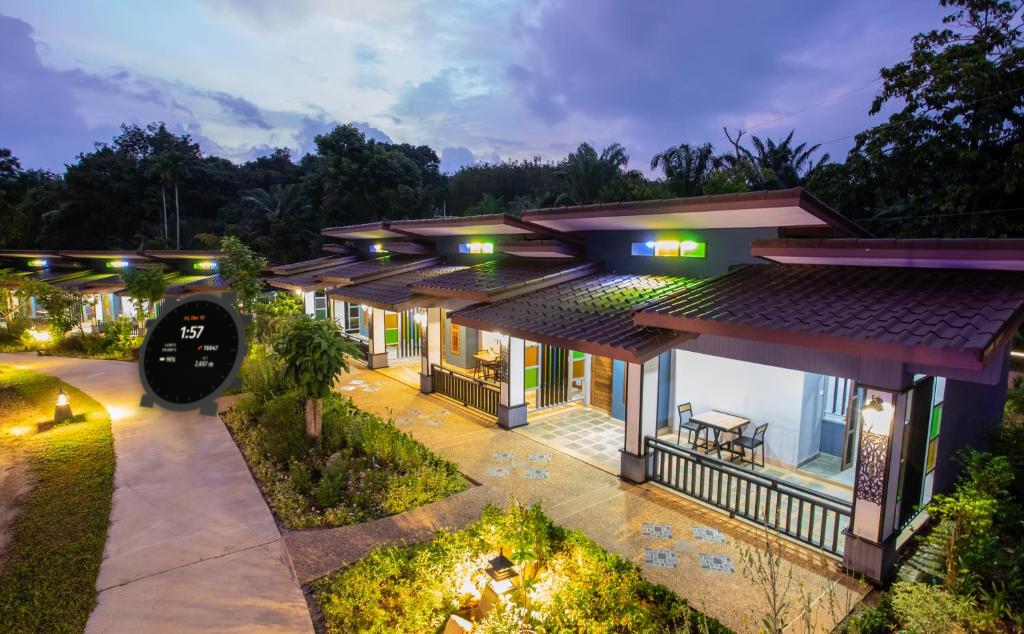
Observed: {"hour": 1, "minute": 57}
